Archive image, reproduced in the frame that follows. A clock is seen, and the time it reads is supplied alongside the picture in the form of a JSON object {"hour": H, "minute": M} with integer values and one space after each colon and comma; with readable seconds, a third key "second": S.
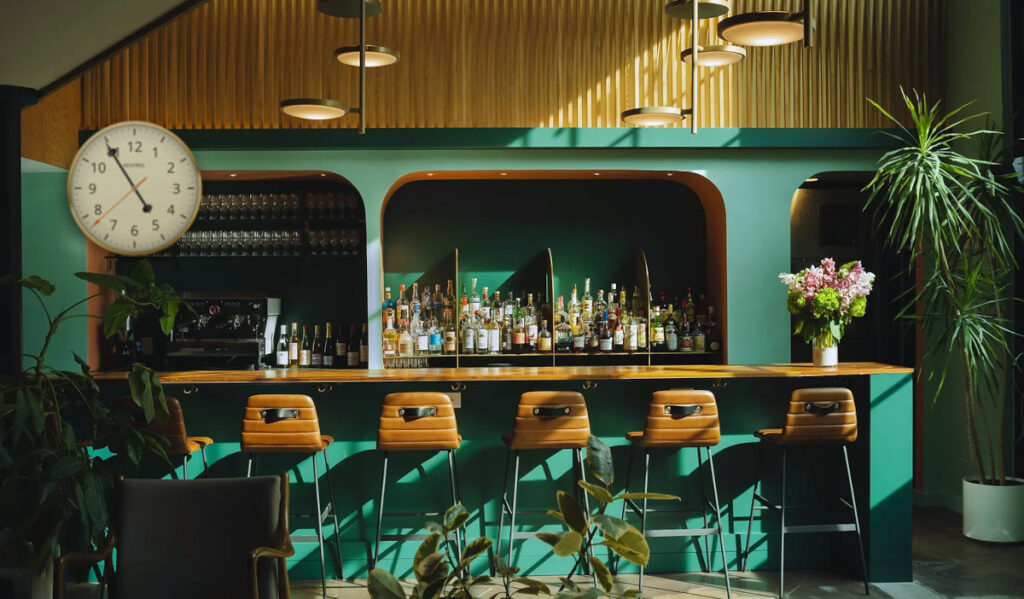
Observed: {"hour": 4, "minute": 54, "second": 38}
